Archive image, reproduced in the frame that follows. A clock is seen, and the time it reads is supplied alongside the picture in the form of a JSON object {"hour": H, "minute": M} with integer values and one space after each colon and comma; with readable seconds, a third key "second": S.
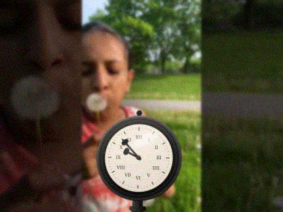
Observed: {"hour": 9, "minute": 53}
